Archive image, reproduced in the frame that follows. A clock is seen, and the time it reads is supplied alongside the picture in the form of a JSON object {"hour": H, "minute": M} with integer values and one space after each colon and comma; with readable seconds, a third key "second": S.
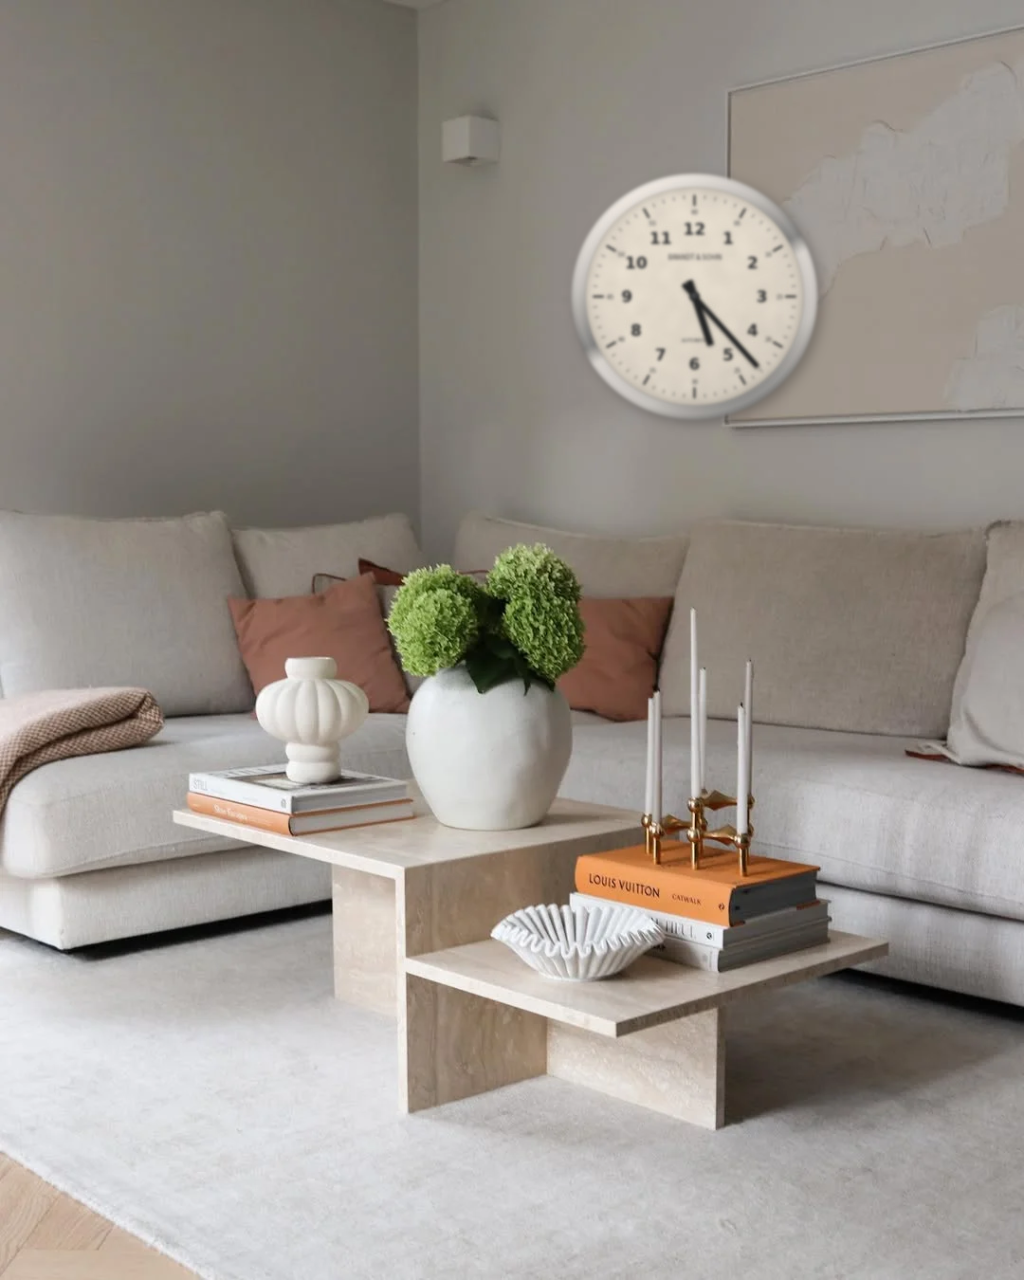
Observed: {"hour": 5, "minute": 23}
